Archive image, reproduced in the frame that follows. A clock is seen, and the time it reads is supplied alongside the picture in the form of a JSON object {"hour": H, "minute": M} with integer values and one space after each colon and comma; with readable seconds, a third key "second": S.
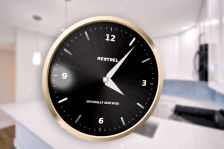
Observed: {"hour": 4, "minute": 6}
